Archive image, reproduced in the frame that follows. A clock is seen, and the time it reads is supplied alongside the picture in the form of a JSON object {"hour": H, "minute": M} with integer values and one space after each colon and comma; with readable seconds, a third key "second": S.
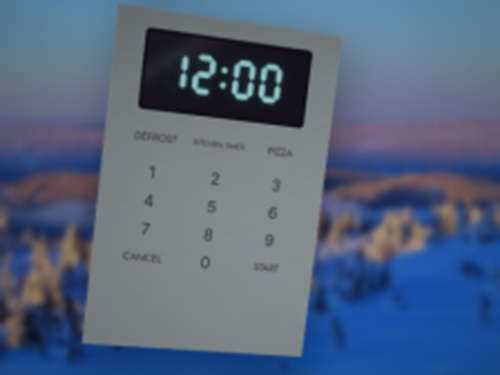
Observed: {"hour": 12, "minute": 0}
